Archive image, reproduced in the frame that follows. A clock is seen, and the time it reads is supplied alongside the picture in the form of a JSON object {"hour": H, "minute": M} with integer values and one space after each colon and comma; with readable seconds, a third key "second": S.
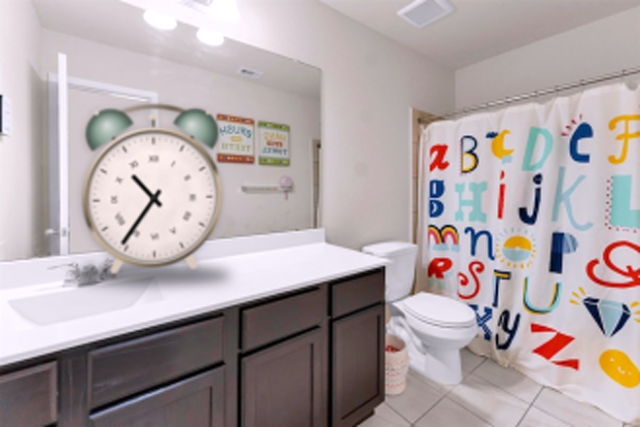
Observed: {"hour": 10, "minute": 36}
